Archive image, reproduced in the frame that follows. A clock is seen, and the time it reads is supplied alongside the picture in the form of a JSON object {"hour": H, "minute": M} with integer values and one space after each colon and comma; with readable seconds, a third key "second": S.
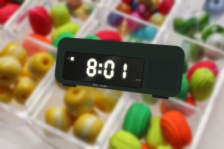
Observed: {"hour": 8, "minute": 1}
